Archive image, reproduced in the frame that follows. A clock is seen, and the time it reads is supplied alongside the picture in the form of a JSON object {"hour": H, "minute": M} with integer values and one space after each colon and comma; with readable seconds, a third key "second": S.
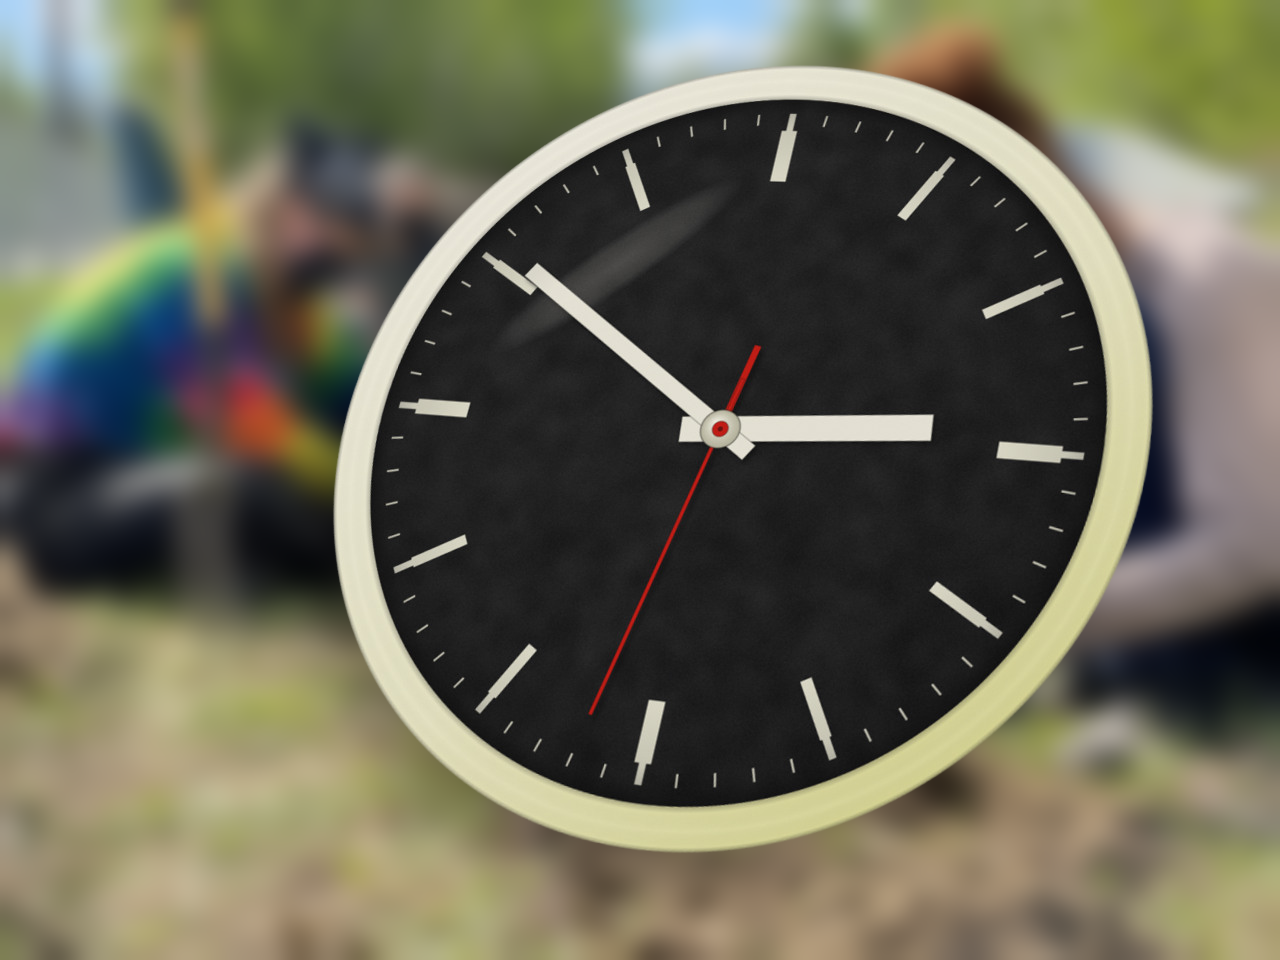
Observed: {"hour": 2, "minute": 50, "second": 32}
